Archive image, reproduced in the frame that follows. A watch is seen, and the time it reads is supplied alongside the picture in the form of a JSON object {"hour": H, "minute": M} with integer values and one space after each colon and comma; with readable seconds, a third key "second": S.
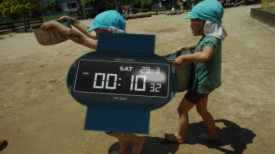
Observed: {"hour": 0, "minute": 10}
